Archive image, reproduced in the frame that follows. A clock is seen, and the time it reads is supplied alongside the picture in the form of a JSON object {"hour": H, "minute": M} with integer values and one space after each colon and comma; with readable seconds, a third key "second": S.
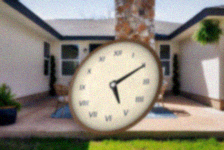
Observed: {"hour": 5, "minute": 10}
